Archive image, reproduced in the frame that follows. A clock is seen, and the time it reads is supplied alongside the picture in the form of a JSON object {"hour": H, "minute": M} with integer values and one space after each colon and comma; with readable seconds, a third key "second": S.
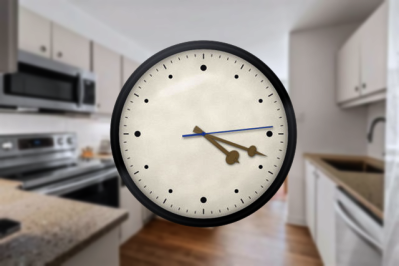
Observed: {"hour": 4, "minute": 18, "second": 14}
